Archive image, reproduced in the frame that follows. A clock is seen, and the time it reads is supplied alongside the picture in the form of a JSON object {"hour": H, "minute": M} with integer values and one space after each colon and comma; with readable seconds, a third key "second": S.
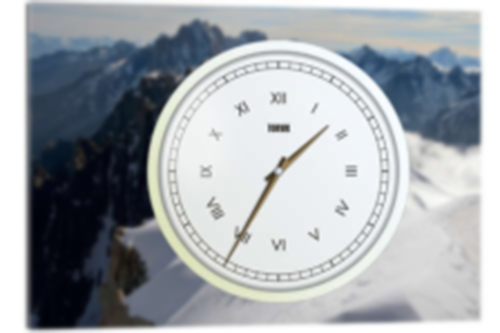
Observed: {"hour": 1, "minute": 35}
